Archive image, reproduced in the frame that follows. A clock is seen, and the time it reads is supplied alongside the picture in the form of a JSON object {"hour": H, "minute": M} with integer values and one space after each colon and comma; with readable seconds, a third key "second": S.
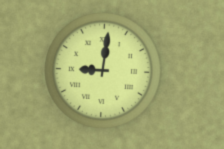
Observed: {"hour": 9, "minute": 1}
